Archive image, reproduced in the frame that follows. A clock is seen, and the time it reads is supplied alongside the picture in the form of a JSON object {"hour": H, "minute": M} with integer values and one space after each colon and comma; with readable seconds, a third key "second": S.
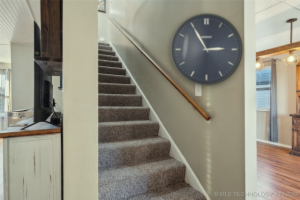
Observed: {"hour": 2, "minute": 55}
